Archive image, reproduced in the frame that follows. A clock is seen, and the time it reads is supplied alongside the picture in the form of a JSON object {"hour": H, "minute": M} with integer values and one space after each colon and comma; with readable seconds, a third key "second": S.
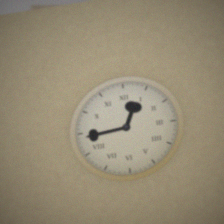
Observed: {"hour": 12, "minute": 44}
